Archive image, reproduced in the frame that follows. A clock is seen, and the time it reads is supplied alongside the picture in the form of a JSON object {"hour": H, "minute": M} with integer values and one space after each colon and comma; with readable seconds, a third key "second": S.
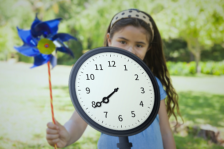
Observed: {"hour": 7, "minute": 39}
